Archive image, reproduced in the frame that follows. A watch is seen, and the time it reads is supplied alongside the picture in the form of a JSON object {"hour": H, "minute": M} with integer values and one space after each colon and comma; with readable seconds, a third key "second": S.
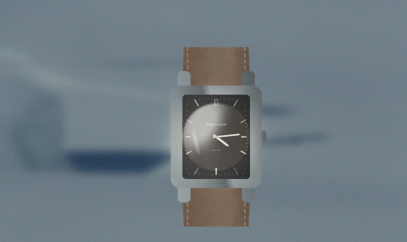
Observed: {"hour": 4, "minute": 14}
